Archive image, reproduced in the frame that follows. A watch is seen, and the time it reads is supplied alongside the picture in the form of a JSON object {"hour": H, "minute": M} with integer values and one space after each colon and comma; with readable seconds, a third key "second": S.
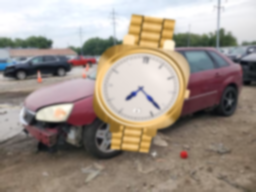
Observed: {"hour": 7, "minute": 22}
